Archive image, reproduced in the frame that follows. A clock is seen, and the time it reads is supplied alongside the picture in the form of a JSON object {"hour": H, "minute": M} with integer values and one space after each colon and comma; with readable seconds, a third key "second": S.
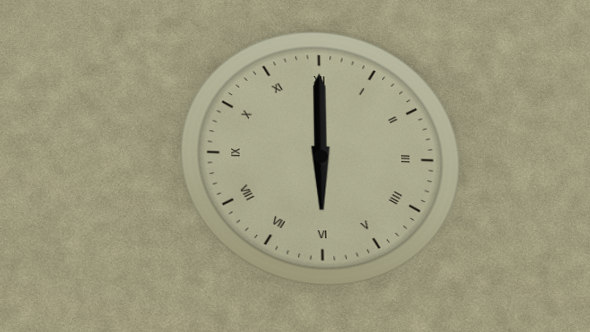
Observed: {"hour": 6, "minute": 0}
